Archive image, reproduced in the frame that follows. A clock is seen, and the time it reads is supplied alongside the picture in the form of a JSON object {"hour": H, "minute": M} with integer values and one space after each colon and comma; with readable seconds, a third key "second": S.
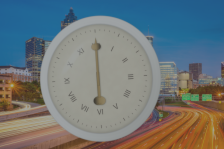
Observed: {"hour": 6, "minute": 0}
